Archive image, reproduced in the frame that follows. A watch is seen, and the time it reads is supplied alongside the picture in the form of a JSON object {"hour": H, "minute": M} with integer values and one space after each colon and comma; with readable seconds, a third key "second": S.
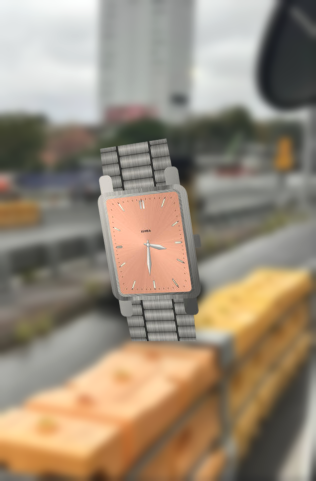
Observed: {"hour": 3, "minute": 31}
